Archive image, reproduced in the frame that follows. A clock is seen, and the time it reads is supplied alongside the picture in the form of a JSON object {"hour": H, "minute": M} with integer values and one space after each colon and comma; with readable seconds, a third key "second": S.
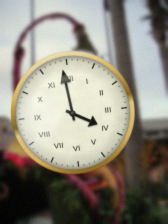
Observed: {"hour": 3, "minute": 59}
